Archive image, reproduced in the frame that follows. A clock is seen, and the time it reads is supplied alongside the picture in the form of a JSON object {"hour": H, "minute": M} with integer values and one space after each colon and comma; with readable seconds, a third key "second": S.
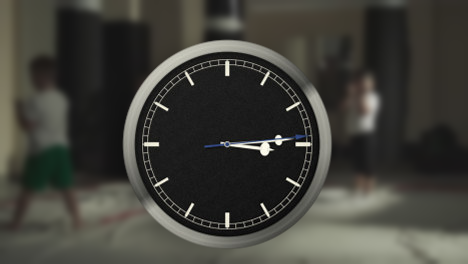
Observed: {"hour": 3, "minute": 14, "second": 14}
